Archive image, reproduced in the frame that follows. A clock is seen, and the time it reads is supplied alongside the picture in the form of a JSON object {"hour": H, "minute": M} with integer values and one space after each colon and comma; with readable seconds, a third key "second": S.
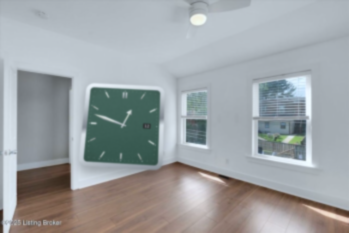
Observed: {"hour": 12, "minute": 48}
